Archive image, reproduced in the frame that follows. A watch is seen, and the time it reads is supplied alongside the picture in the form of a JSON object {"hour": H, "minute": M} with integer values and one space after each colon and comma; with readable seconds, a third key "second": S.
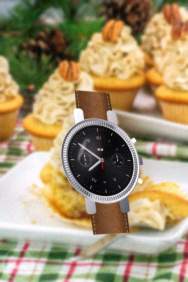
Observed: {"hour": 7, "minute": 51}
